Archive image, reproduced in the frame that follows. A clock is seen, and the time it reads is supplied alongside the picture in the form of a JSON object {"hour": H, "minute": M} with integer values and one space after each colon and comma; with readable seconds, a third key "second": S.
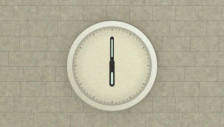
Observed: {"hour": 6, "minute": 0}
